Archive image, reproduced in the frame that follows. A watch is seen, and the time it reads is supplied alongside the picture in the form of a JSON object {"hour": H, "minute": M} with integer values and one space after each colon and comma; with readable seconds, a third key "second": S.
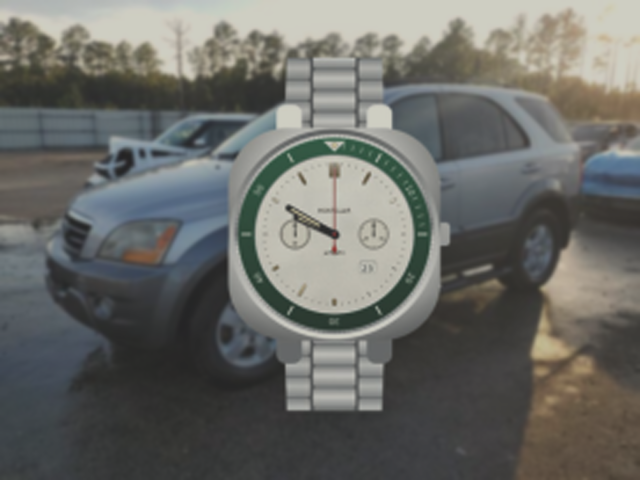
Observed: {"hour": 9, "minute": 50}
